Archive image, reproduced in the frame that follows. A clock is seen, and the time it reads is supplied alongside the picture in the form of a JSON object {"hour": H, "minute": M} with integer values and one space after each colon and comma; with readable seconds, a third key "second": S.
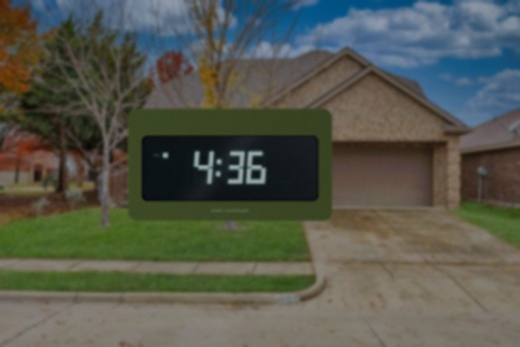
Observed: {"hour": 4, "minute": 36}
